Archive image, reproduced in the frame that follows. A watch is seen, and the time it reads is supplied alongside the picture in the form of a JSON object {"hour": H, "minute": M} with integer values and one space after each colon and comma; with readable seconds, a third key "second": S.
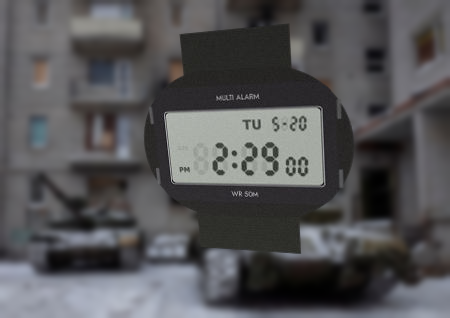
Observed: {"hour": 2, "minute": 29, "second": 0}
